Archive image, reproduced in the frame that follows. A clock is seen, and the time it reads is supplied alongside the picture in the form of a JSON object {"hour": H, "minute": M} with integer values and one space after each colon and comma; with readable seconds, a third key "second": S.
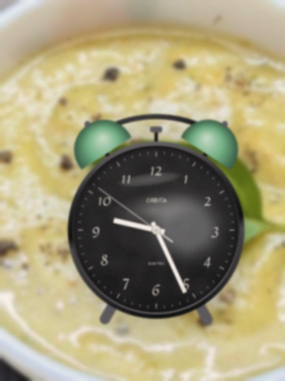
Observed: {"hour": 9, "minute": 25, "second": 51}
